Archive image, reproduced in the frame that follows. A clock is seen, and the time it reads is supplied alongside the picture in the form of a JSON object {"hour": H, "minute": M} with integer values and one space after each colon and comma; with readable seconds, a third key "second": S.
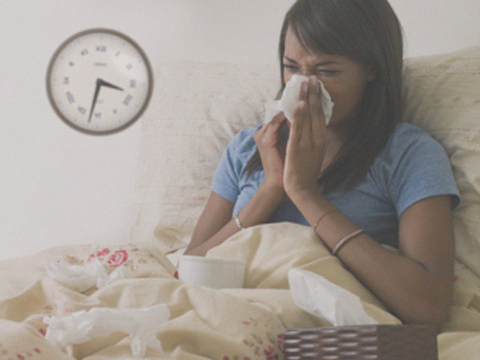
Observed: {"hour": 3, "minute": 32}
